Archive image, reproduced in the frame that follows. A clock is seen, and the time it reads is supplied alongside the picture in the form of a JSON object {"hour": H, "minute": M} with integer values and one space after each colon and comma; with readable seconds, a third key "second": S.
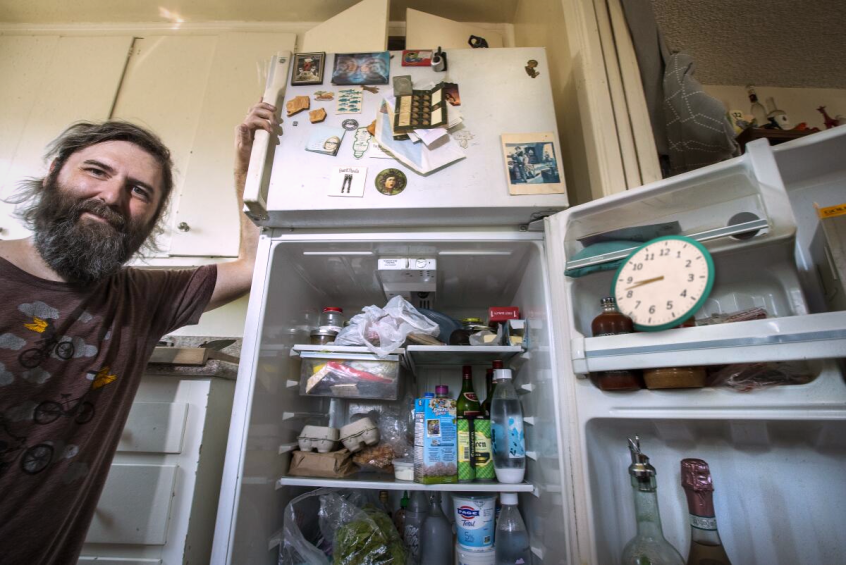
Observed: {"hour": 8, "minute": 42}
